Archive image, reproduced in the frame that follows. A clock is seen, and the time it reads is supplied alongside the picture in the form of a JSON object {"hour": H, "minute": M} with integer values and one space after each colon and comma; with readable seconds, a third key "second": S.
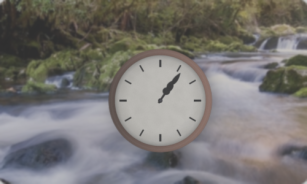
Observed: {"hour": 1, "minute": 6}
